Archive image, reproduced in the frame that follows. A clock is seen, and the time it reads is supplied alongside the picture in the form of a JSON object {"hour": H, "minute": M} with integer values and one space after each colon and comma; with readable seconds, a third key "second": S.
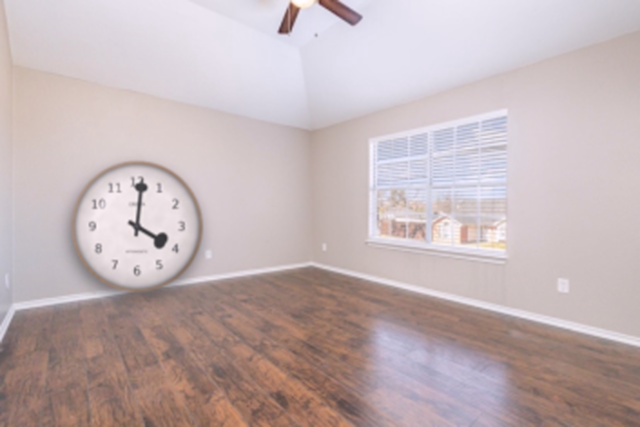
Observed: {"hour": 4, "minute": 1}
